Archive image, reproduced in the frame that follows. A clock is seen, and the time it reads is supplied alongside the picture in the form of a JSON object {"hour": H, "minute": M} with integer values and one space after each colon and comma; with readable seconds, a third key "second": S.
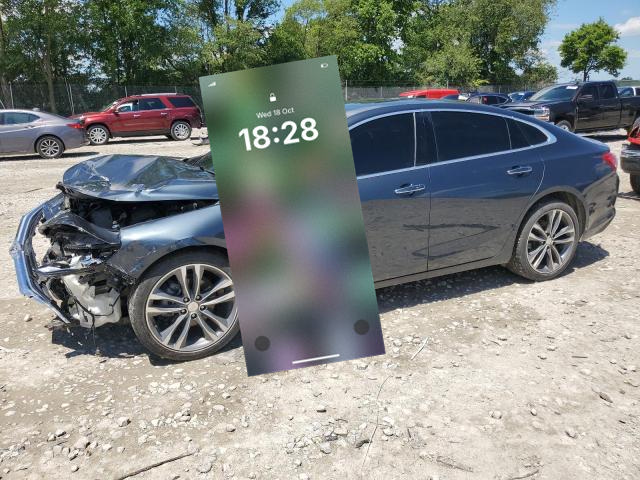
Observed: {"hour": 18, "minute": 28}
